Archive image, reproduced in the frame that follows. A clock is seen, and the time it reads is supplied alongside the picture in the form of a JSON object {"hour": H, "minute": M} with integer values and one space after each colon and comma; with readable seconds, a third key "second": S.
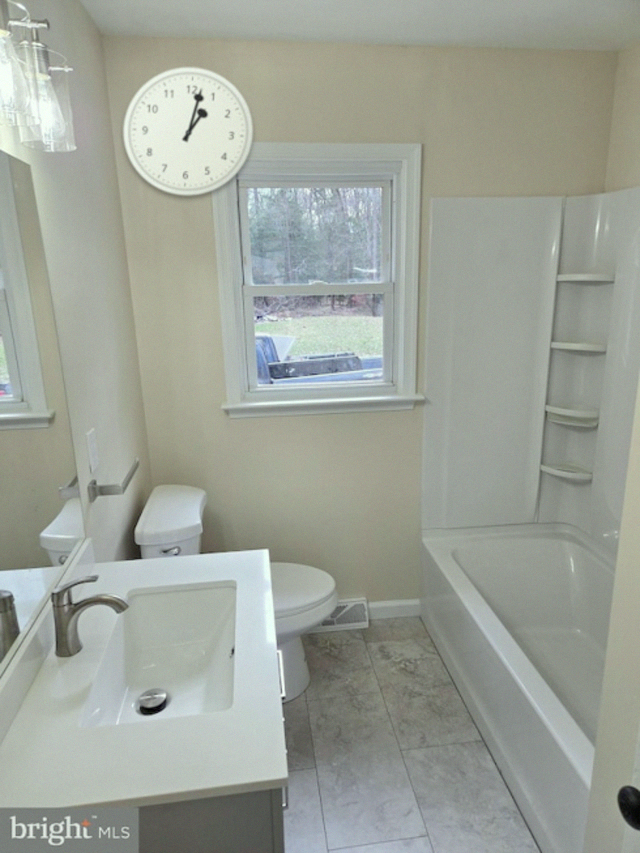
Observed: {"hour": 1, "minute": 2}
